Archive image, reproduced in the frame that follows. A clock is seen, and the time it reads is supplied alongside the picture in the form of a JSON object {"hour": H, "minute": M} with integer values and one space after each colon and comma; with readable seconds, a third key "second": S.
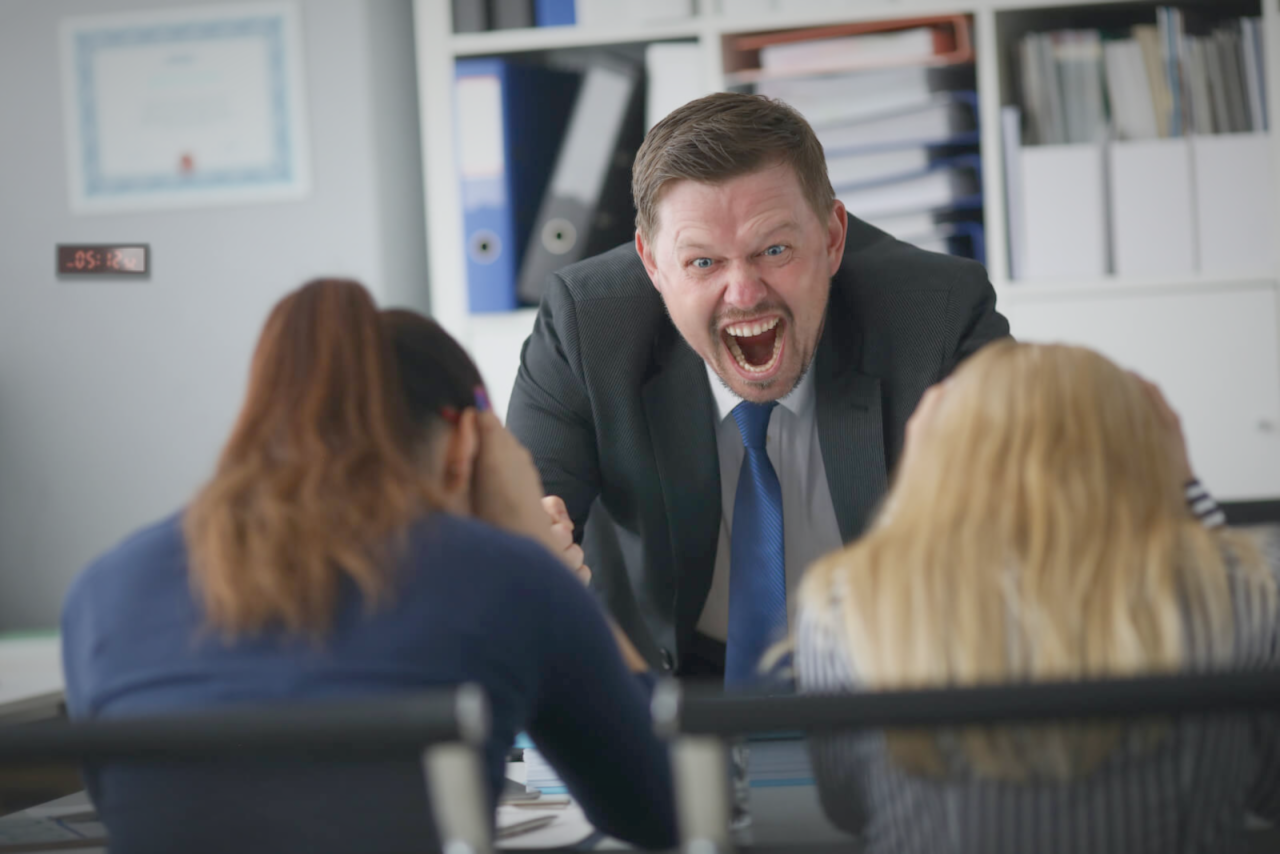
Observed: {"hour": 5, "minute": 12}
